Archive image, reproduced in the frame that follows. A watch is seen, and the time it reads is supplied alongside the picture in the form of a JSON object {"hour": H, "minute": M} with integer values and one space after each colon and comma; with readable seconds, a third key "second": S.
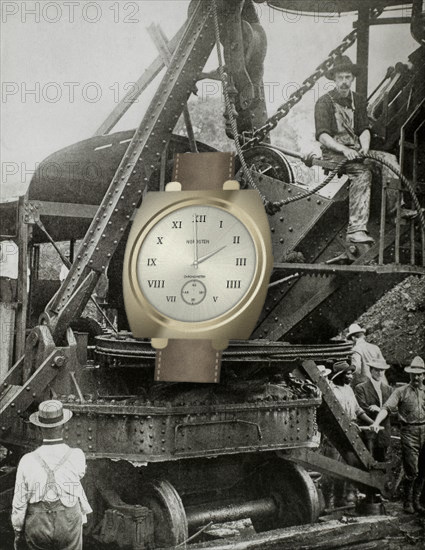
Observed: {"hour": 1, "minute": 59}
